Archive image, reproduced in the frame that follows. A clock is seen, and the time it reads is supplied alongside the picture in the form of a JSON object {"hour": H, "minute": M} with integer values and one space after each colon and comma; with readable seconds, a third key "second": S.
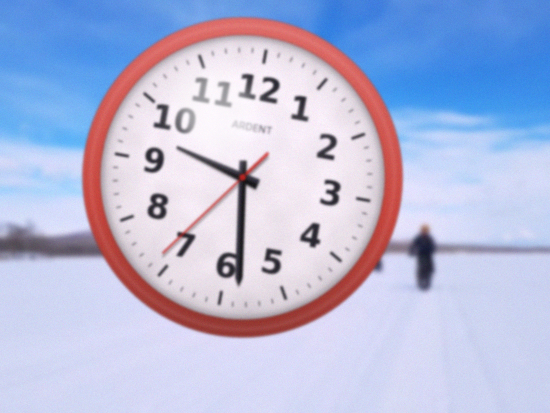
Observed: {"hour": 9, "minute": 28, "second": 36}
